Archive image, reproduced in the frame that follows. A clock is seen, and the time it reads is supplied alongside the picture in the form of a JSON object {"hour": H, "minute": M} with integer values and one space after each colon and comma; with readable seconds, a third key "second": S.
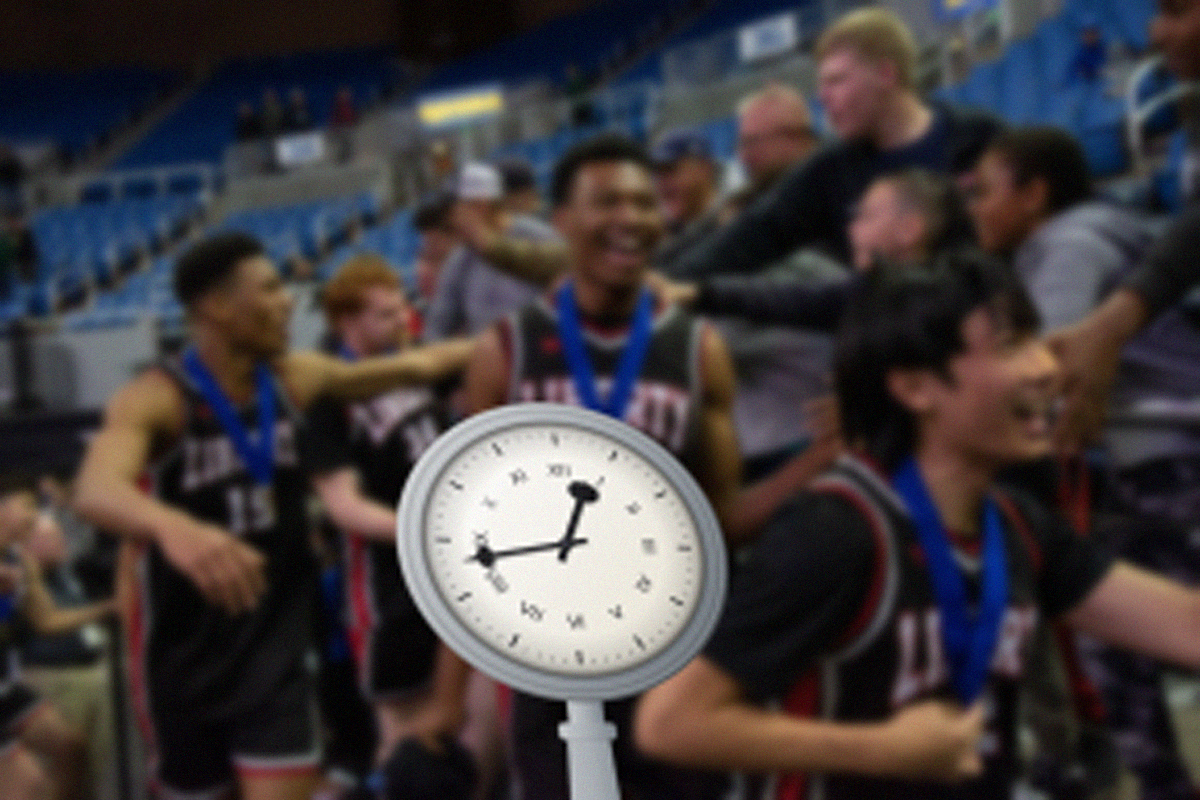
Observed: {"hour": 12, "minute": 43}
